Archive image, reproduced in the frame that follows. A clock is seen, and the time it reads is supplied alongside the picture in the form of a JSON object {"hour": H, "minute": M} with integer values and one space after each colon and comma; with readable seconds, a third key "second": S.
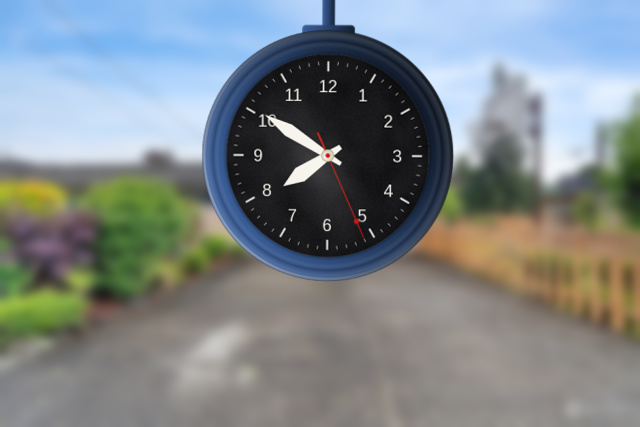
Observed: {"hour": 7, "minute": 50, "second": 26}
